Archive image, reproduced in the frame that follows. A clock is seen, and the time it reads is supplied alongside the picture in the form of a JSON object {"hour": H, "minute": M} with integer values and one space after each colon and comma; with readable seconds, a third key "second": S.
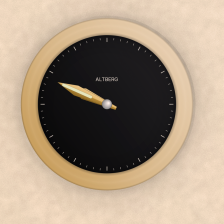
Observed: {"hour": 9, "minute": 49}
